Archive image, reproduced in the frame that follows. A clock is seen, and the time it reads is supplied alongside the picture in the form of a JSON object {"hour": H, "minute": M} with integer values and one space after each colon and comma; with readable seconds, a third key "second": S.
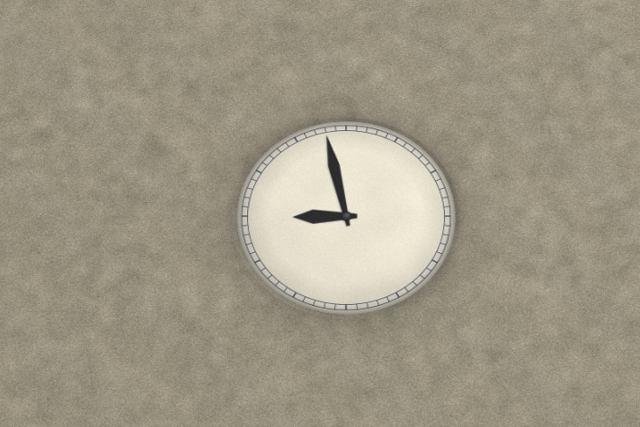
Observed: {"hour": 8, "minute": 58}
